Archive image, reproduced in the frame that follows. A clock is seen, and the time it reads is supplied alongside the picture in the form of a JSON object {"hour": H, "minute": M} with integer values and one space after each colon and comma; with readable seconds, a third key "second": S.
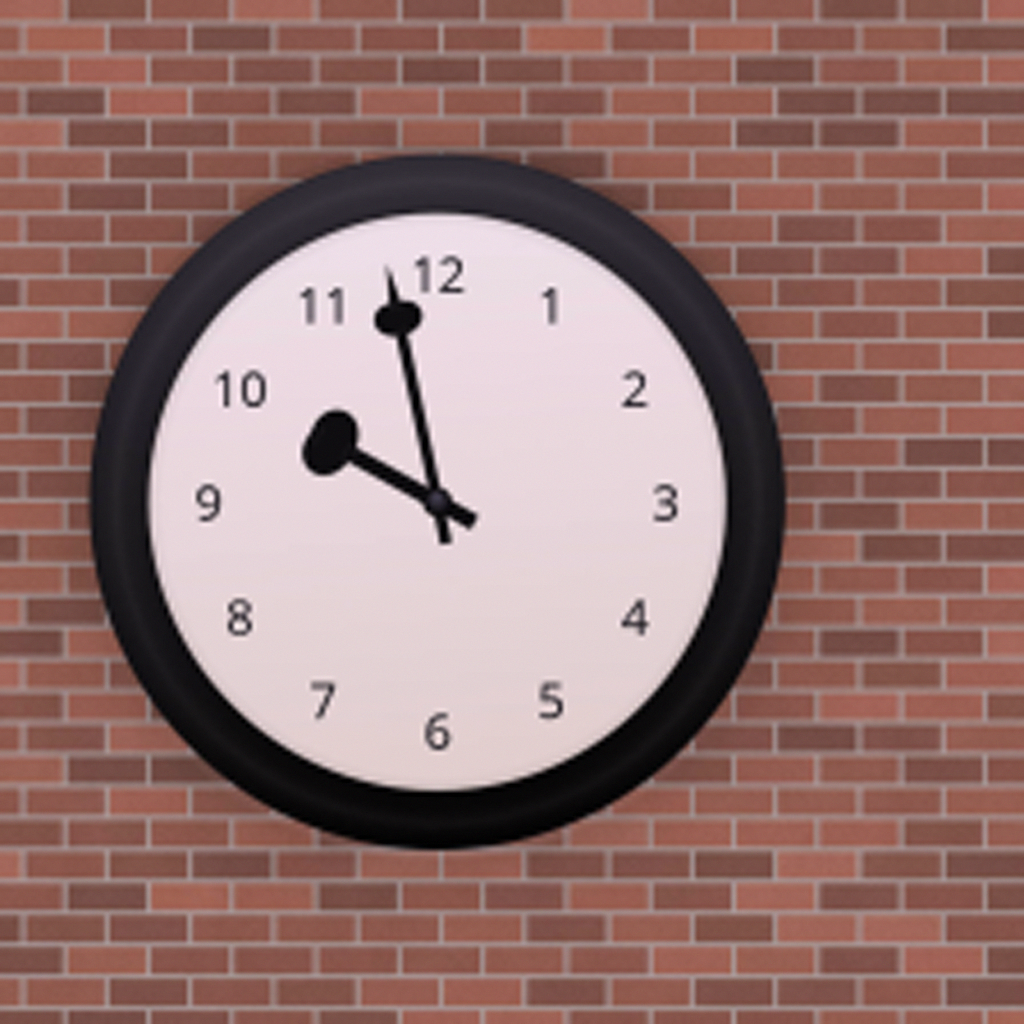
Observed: {"hour": 9, "minute": 58}
